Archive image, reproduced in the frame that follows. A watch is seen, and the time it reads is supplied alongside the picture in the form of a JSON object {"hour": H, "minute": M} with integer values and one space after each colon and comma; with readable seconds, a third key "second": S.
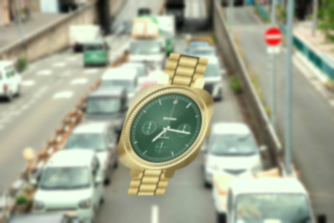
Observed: {"hour": 7, "minute": 16}
